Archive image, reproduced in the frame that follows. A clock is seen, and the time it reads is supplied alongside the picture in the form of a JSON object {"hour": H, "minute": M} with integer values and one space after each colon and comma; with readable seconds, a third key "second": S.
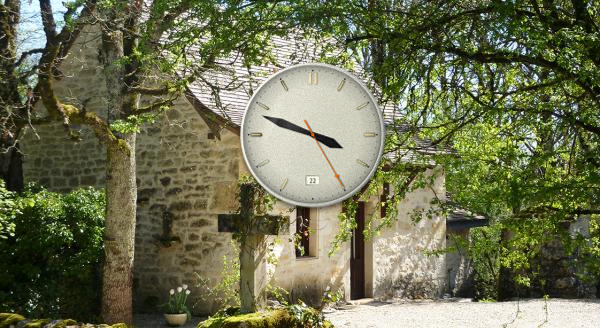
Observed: {"hour": 3, "minute": 48, "second": 25}
